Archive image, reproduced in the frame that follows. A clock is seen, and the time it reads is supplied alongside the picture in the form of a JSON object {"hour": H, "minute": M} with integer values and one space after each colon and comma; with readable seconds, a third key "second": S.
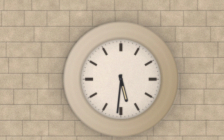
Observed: {"hour": 5, "minute": 31}
